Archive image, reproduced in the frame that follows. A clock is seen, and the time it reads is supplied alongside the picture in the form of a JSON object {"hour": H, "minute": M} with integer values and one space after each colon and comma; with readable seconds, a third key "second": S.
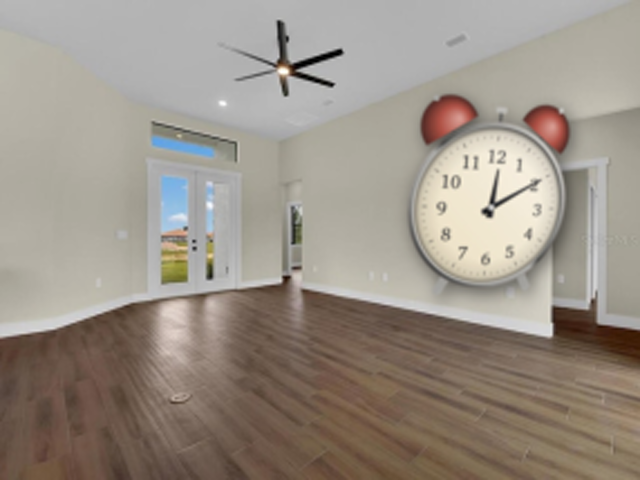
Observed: {"hour": 12, "minute": 10}
